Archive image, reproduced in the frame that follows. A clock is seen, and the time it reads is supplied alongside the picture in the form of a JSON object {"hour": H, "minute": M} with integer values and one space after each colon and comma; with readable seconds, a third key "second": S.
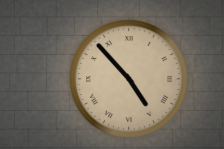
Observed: {"hour": 4, "minute": 53}
